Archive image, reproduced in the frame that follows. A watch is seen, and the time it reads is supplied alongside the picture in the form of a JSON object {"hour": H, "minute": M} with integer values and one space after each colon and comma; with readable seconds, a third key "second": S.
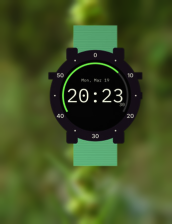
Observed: {"hour": 20, "minute": 23}
